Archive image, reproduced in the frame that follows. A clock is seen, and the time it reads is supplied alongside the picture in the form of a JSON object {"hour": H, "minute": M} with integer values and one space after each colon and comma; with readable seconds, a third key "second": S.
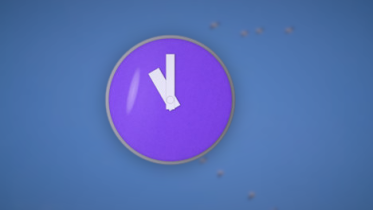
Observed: {"hour": 11, "minute": 0}
